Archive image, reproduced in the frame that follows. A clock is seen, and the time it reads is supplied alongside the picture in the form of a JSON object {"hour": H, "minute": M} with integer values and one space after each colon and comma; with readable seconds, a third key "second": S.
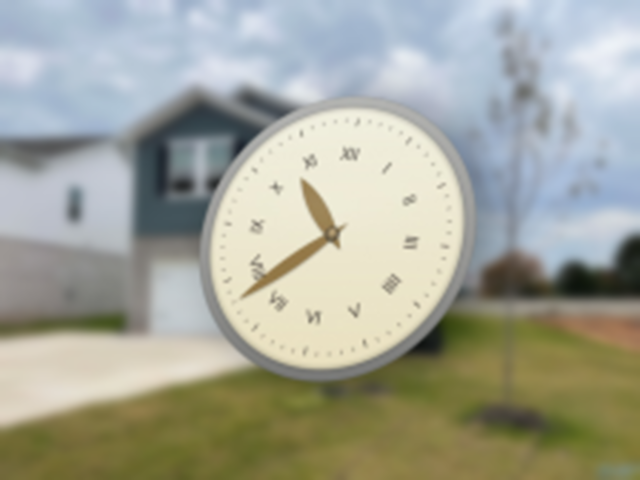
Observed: {"hour": 10, "minute": 38}
